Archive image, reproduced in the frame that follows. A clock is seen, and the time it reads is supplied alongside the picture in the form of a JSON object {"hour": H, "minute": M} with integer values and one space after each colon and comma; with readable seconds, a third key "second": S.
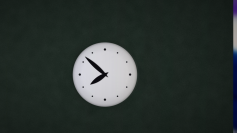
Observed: {"hour": 7, "minute": 52}
